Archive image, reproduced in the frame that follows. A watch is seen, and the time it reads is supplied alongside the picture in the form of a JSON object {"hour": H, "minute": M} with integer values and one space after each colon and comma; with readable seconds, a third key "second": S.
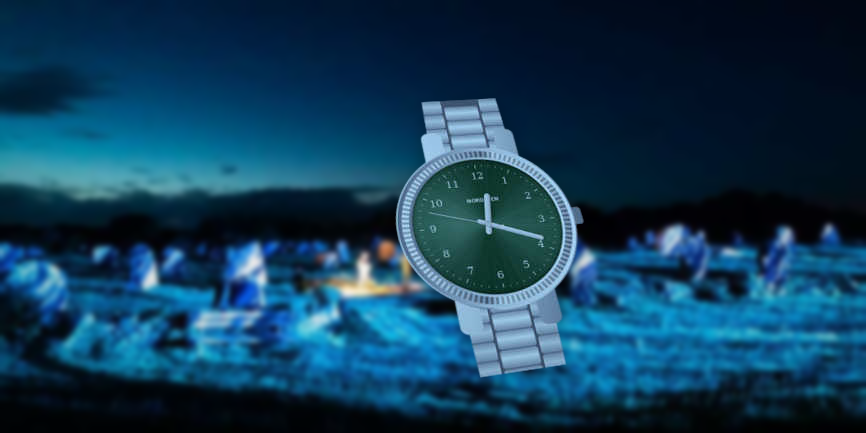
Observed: {"hour": 12, "minute": 18, "second": 48}
